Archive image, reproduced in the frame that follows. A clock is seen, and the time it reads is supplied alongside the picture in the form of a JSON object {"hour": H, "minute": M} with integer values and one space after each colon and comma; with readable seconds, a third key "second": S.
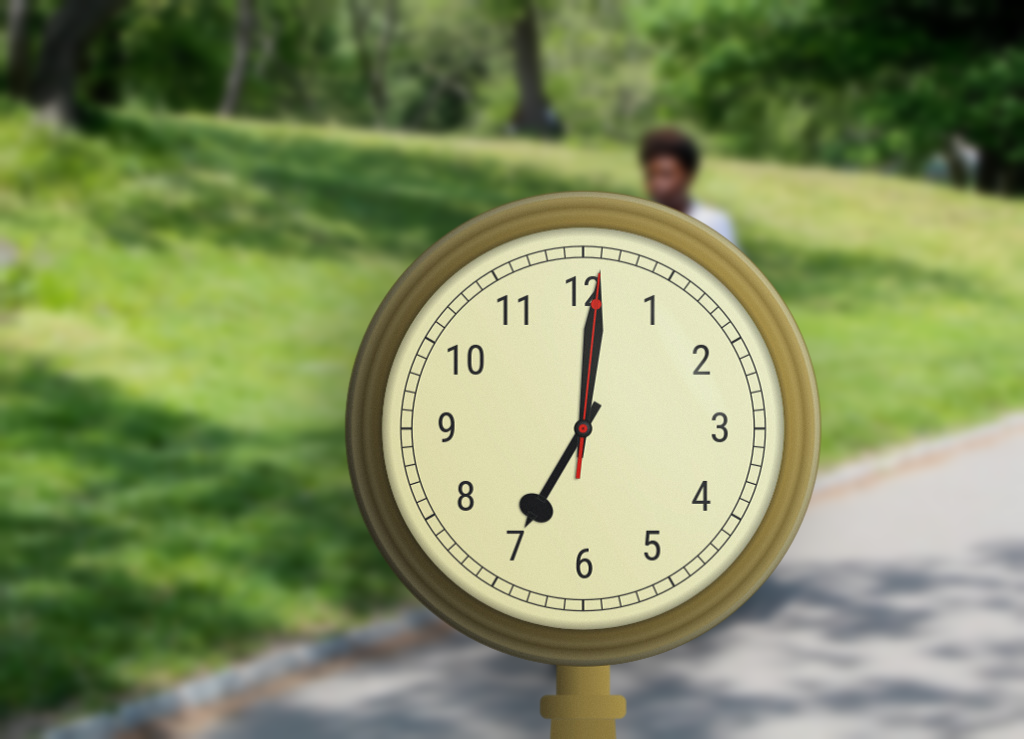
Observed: {"hour": 7, "minute": 1, "second": 1}
